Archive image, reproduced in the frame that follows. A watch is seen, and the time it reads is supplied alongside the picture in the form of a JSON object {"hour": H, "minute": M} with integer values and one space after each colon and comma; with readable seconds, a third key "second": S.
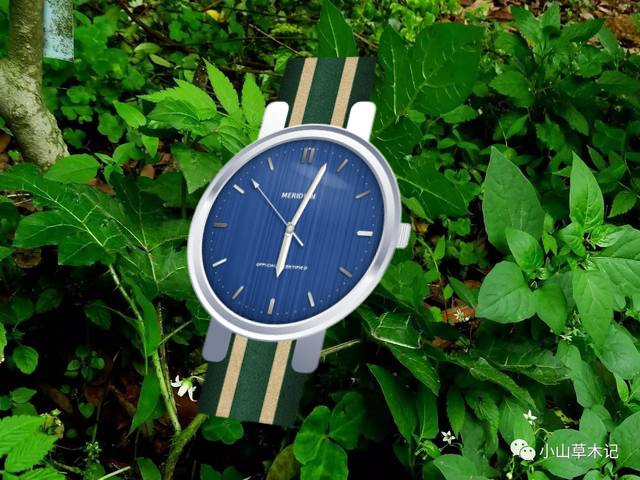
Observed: {"hour": 6, "minute": 2, "second": 52}
